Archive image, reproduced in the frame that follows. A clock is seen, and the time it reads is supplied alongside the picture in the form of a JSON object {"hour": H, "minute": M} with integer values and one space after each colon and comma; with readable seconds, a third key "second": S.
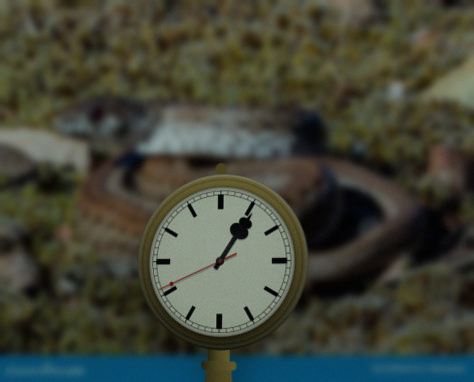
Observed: {"hour": 1, "minute": 5, "second": 41}
